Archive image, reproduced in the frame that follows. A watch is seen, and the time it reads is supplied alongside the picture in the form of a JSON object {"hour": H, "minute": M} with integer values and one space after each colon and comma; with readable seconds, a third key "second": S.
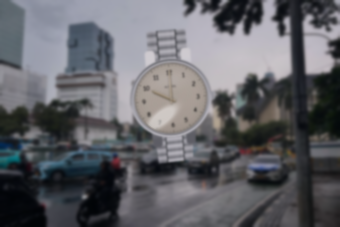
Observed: {"hour": 10, "minute": 0}
